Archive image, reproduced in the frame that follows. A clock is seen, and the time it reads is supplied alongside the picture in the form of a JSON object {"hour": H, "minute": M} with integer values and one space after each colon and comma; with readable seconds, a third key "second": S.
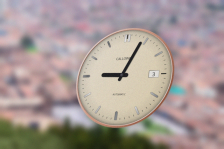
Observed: {"hour": 9, "minute": 4}
